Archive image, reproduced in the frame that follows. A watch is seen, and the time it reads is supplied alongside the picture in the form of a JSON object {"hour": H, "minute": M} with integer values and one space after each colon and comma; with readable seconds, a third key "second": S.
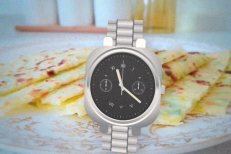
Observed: {"hour": 11, "minute": 21}
